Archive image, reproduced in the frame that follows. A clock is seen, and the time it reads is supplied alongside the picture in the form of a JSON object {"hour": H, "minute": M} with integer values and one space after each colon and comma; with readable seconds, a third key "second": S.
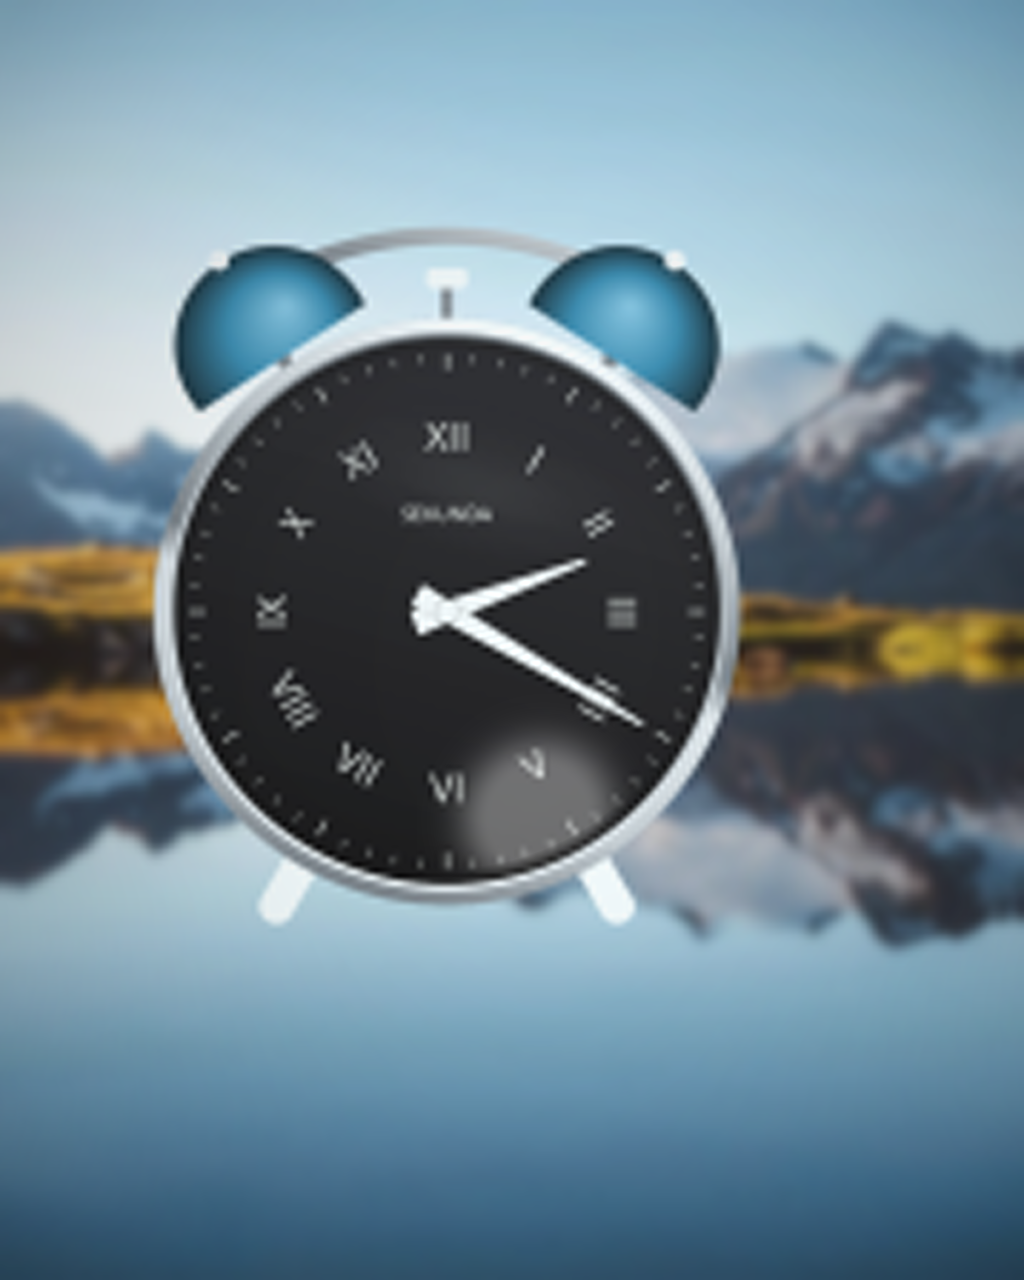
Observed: {"hour": 2, "minute": 20}
